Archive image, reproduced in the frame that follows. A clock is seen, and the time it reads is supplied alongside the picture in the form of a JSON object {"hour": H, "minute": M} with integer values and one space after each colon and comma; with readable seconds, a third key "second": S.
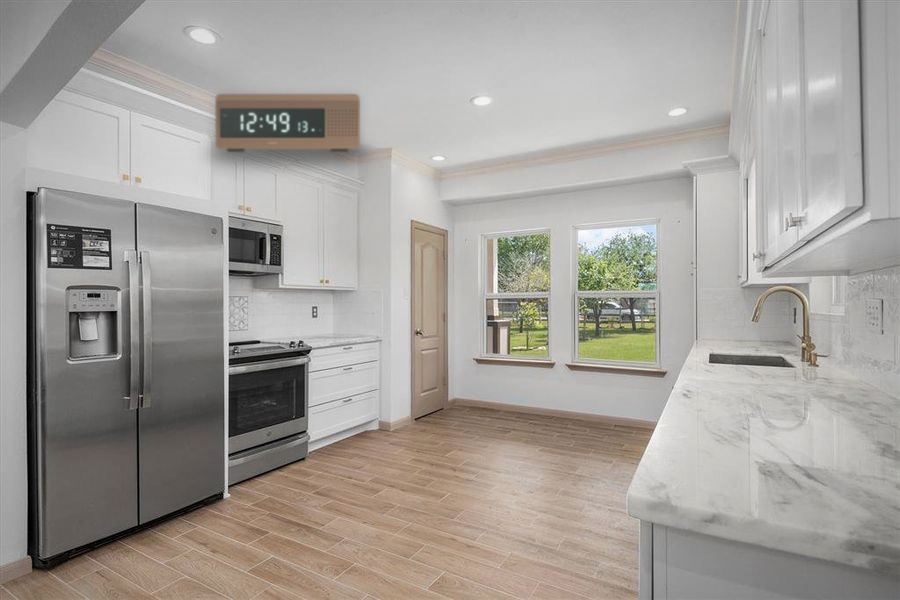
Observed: {"hour": 12, "minute": 49, "second": 13}
